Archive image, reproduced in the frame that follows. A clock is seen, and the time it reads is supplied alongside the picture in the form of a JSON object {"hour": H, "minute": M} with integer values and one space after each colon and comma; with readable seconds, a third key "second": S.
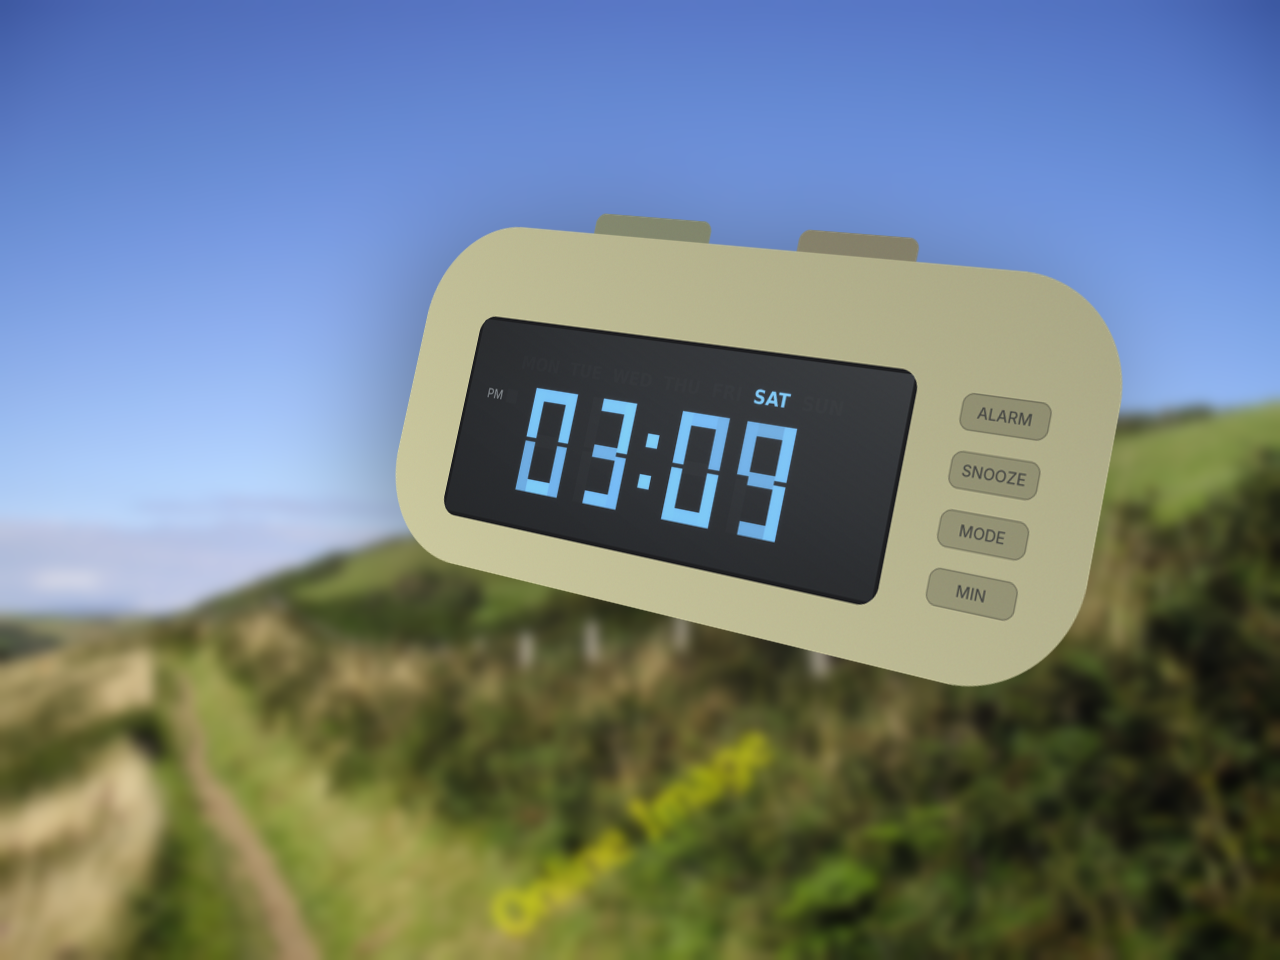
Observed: {"hour": 3, "minute": 9}
